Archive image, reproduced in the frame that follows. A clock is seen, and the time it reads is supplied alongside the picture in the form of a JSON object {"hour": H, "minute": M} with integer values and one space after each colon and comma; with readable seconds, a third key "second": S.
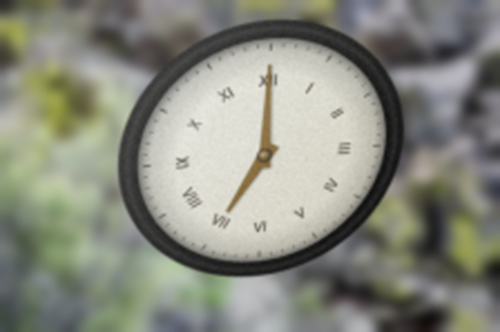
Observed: {"hour": 7, "minute": 0}
